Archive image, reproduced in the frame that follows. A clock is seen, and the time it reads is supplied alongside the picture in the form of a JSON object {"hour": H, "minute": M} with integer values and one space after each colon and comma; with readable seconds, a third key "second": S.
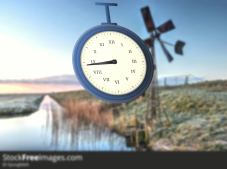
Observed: {"hour": 8, "minute": 44}
